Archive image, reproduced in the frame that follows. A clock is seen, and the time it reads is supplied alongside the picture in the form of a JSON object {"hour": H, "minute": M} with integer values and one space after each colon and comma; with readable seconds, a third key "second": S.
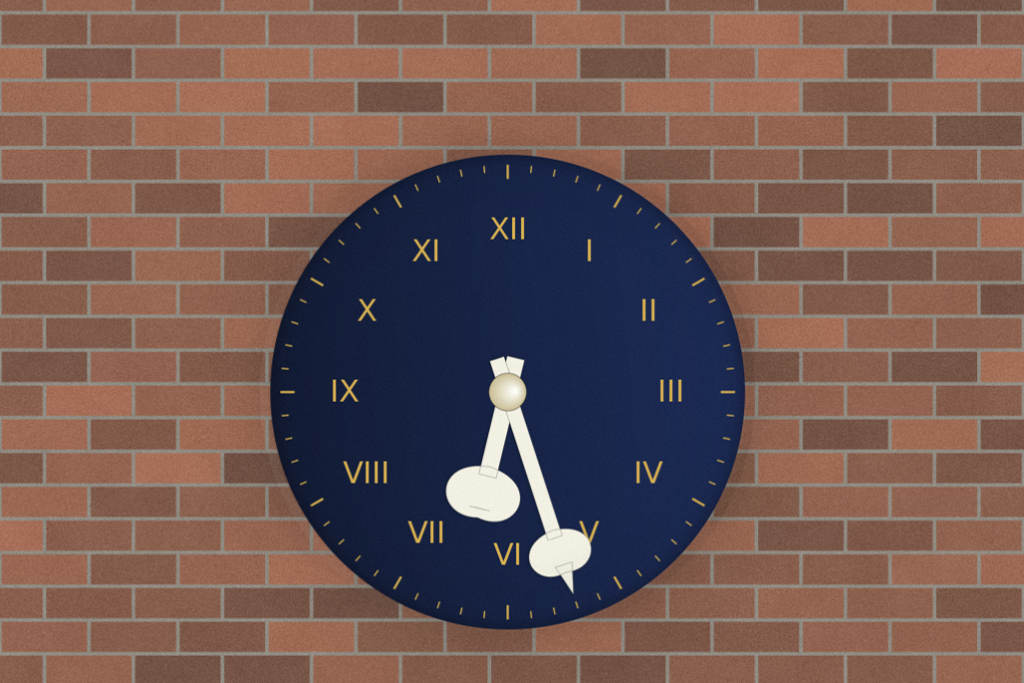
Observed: {"hour": 6, "minute": 27}
